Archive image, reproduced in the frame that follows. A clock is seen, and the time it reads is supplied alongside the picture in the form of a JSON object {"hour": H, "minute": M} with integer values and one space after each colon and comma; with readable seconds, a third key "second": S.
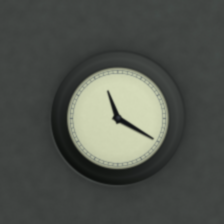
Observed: {"hour": 11, "minute": 20}
